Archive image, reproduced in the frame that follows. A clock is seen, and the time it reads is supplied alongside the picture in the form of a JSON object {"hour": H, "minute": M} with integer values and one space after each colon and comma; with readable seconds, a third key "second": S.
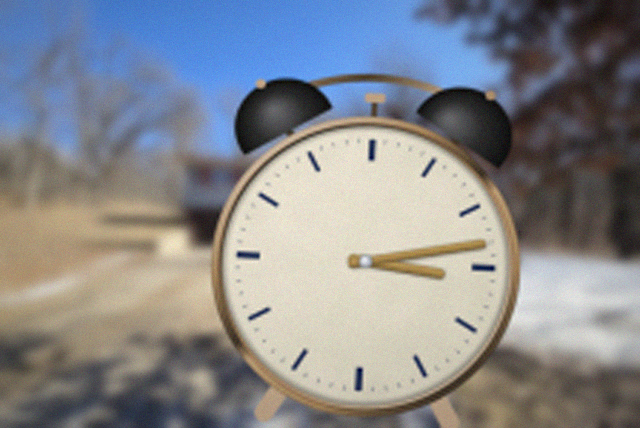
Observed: {"hour": 3, "minute": 13}
